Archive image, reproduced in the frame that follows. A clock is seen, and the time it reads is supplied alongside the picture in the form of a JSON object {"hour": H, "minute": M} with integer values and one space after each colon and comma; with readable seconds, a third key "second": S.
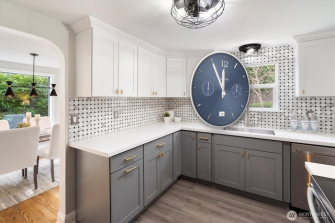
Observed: {"hour": 11, "minute": 55}
